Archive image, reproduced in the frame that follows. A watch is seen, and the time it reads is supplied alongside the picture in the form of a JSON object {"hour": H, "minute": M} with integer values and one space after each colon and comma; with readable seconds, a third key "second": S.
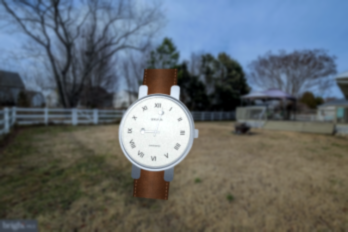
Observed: {"hour": 9, "minute": 2}
